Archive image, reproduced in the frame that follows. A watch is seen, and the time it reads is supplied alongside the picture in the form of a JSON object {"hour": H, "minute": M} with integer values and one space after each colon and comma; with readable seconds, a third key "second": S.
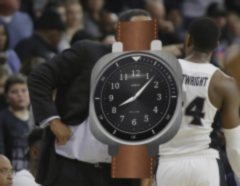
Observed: {"hour": 8, "minute": 7}
